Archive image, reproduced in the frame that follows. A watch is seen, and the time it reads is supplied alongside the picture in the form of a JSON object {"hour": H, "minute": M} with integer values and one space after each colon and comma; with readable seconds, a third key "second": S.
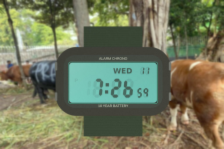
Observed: {"hour": 7, "minute": 26, "second": 59}
